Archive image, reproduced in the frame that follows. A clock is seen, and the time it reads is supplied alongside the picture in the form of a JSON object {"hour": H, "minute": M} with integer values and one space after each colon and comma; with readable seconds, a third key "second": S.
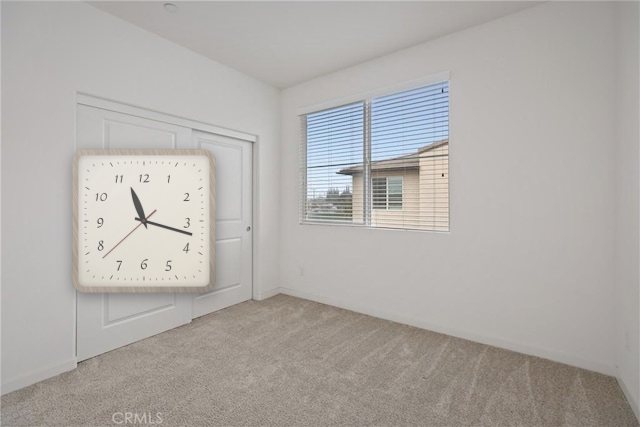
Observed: {"hour": 11, "minute": 17, "second": 38}
